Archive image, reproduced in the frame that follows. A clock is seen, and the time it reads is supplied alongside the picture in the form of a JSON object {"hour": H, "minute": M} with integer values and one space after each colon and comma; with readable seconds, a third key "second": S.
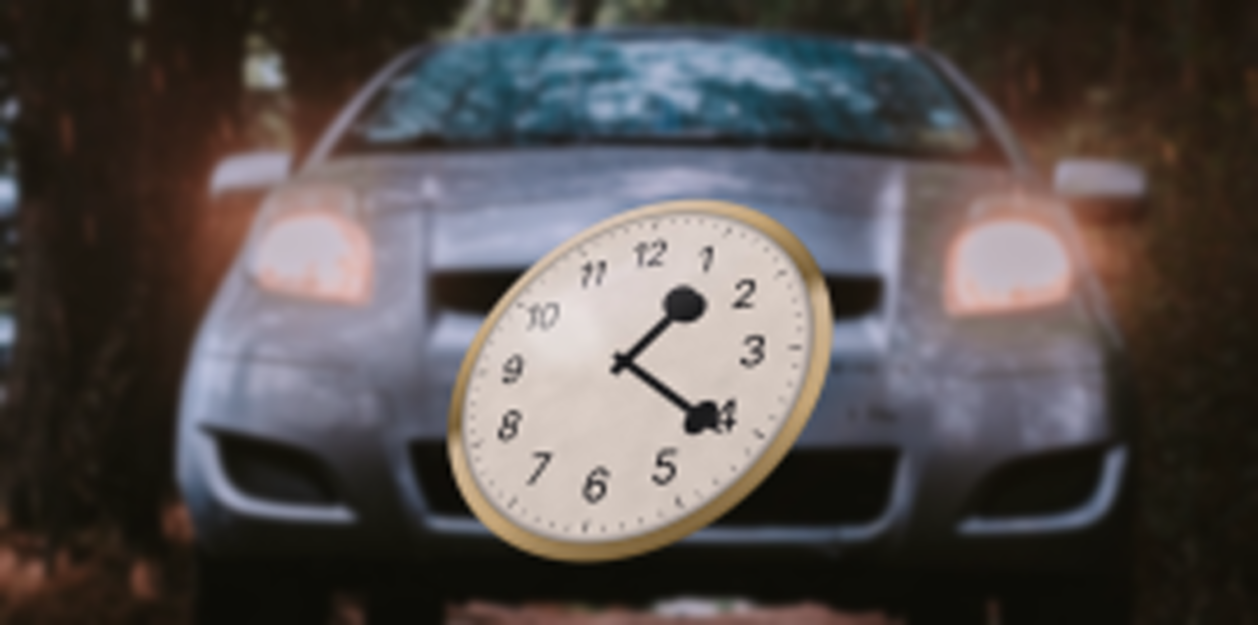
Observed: {"hour": 1, "minute": 21}
